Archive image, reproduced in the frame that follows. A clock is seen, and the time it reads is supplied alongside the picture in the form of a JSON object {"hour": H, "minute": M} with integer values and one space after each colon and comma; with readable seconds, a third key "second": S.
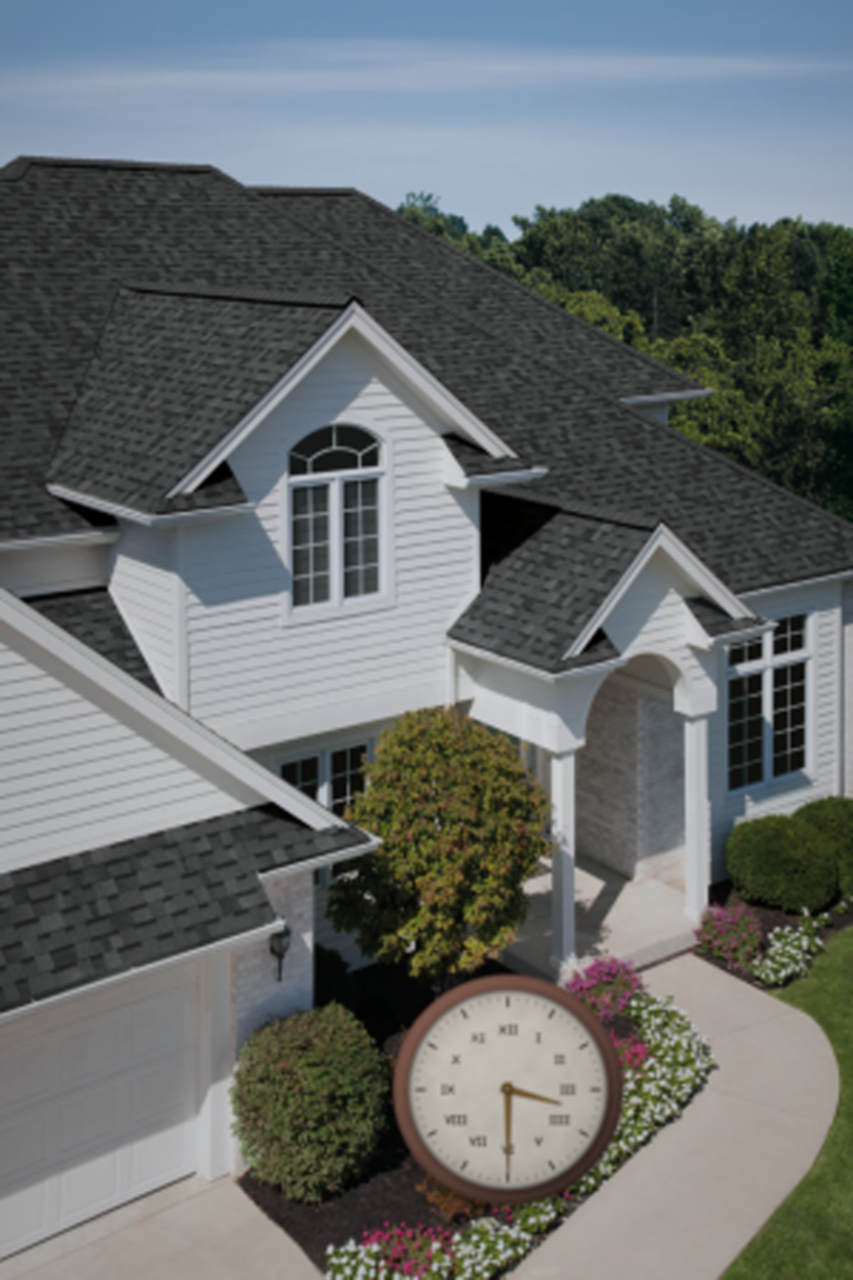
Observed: {"hour": 3, "minute": 30}
